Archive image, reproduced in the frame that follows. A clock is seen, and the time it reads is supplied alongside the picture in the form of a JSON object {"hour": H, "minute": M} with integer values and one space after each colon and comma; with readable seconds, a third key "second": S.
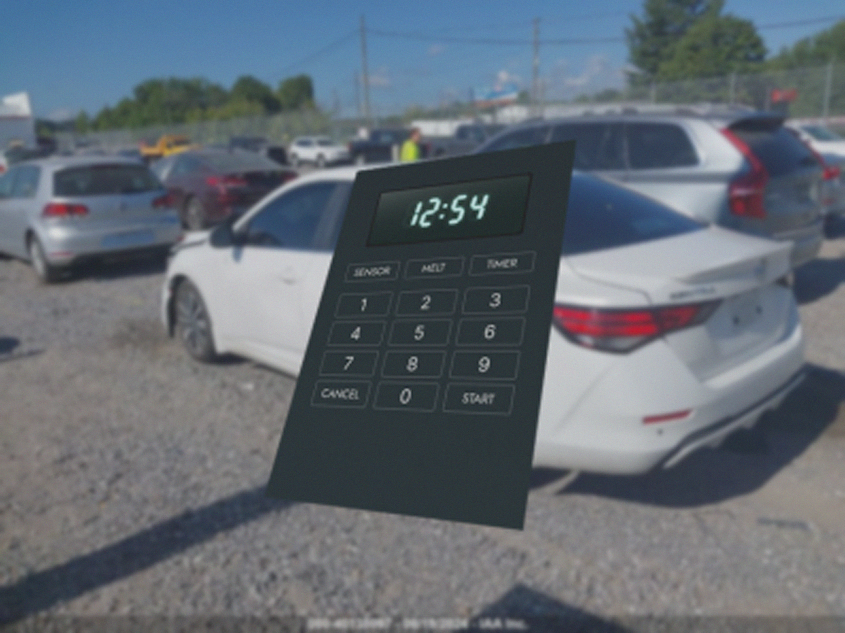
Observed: {"hour": 12, "minute": 54}
